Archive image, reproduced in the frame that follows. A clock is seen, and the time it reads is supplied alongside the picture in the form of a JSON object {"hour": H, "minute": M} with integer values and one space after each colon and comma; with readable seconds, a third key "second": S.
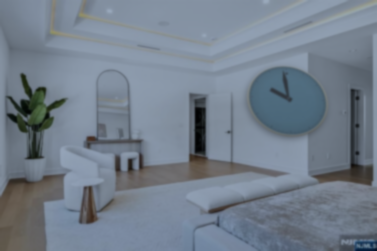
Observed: {"hour": 9, "minute": 59}
